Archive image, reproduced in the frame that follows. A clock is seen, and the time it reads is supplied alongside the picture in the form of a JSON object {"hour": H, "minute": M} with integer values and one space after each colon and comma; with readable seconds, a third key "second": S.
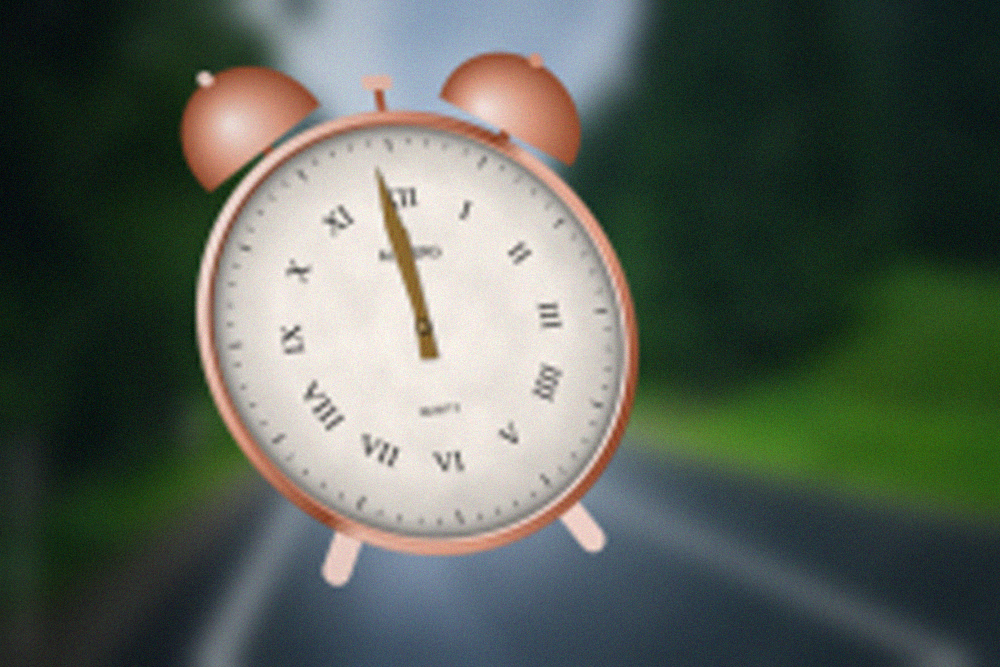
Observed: {"hour": 11, "minute": 59}
